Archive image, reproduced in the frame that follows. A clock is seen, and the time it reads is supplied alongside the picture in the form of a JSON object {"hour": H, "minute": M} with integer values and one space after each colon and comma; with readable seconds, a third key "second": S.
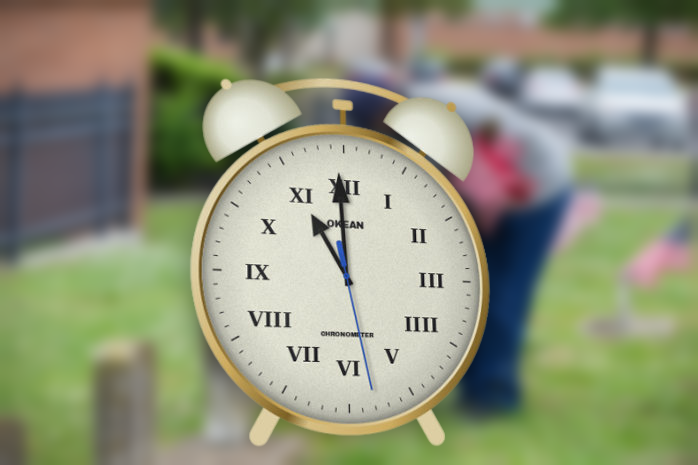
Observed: {"hour": 10, "minute": 59, "second": 28}
